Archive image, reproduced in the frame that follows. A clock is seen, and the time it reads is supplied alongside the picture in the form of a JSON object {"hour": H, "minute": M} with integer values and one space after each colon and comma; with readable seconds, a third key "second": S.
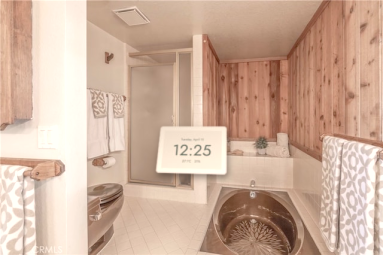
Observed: {"hour": 12, "minute": 25}
